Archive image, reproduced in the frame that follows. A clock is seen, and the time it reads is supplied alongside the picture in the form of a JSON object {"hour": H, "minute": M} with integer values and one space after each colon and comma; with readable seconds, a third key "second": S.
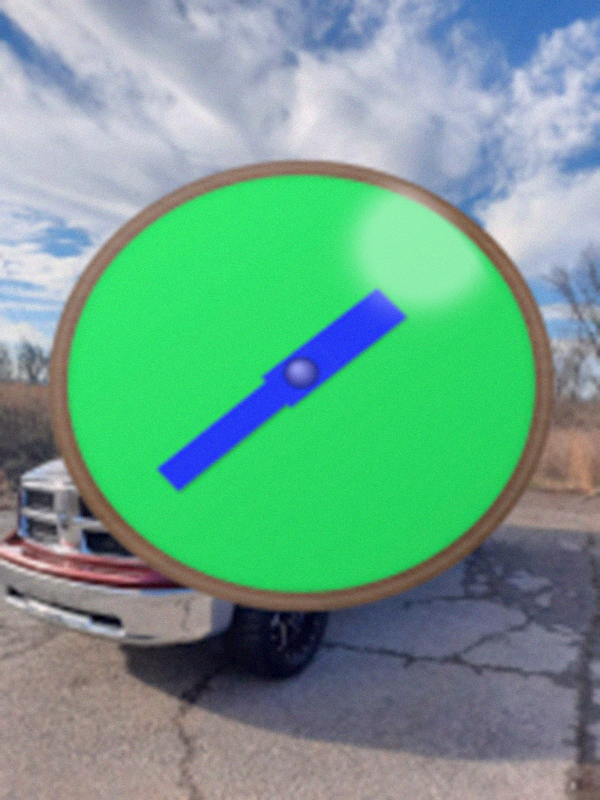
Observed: {"hour": 1, "minute": 38}
